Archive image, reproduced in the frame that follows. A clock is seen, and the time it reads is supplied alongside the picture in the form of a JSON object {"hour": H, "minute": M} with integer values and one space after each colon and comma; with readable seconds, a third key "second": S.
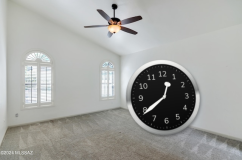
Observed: {"hour": 12, "minute": 39}
